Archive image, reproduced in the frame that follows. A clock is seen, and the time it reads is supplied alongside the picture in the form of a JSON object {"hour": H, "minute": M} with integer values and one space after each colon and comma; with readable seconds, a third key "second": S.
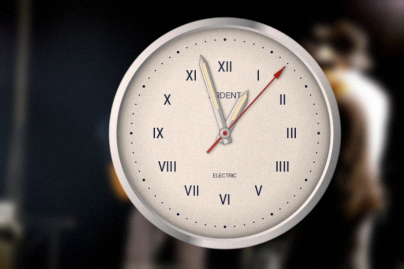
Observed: {"hour": 12, "minute": 57, "second": 7}
